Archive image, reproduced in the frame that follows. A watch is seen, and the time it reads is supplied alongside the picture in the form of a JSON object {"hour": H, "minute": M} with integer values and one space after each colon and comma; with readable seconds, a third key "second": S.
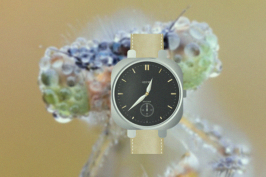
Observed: {"hour": 12, "minute": 38}
